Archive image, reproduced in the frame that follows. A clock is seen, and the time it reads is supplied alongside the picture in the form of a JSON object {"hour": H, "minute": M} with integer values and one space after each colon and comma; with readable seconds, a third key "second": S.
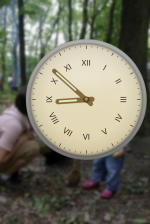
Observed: {"hour": 8, "minute": 52}
